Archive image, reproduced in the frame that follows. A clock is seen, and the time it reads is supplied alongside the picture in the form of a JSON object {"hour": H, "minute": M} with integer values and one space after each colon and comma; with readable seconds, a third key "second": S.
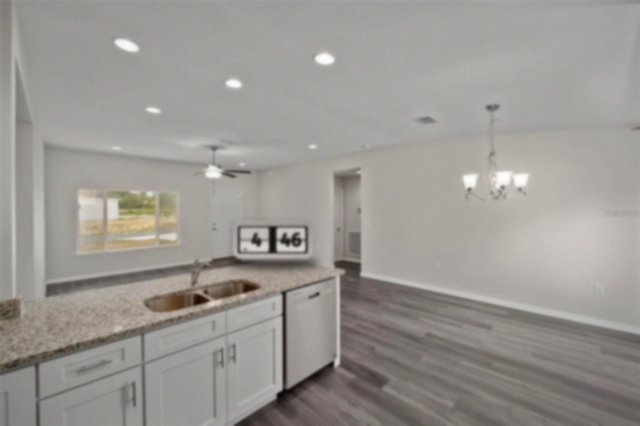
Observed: {"hour": 4, "minute": 46}
